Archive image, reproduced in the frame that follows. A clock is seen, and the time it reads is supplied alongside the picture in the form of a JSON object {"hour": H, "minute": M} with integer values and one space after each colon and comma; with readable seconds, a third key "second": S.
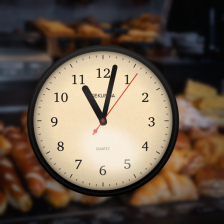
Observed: {"hour": 11, "minute": 2, "second": 6}
